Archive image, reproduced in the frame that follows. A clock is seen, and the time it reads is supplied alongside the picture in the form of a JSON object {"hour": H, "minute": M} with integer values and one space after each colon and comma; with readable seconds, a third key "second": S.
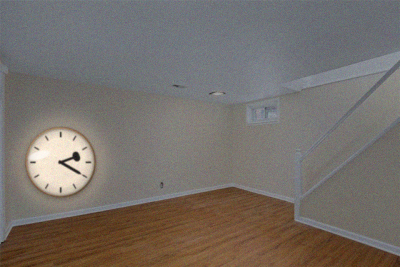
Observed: {"hour": 2, "minute": 20}
